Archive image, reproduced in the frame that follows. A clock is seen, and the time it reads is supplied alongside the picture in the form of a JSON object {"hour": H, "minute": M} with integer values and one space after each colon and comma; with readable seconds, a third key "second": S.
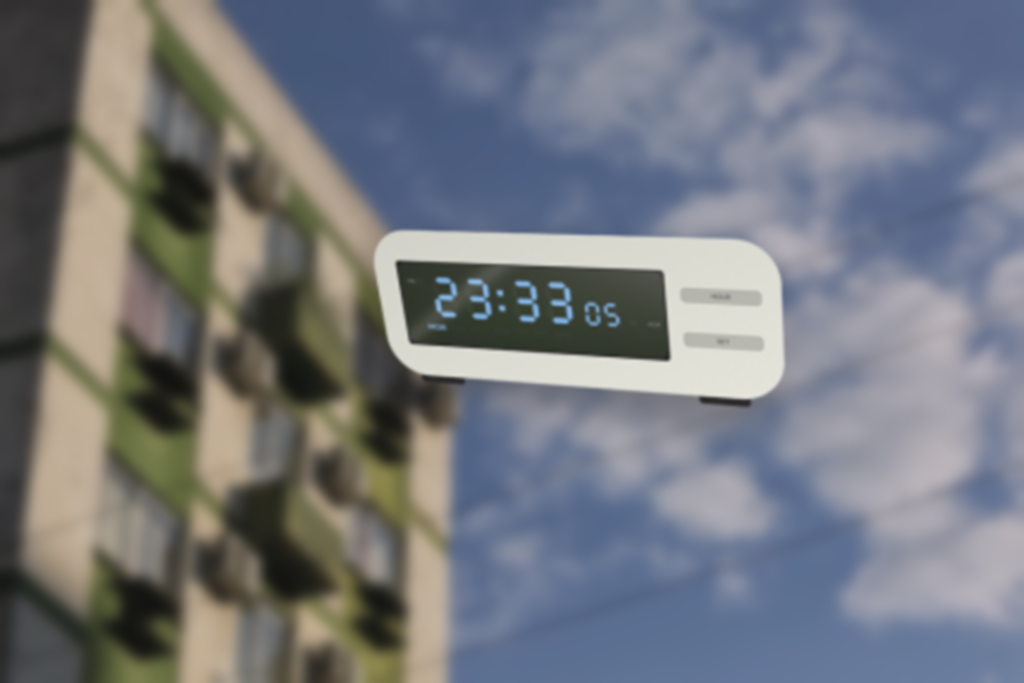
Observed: {"hour": 23, "minute": 33, "second": 5}
